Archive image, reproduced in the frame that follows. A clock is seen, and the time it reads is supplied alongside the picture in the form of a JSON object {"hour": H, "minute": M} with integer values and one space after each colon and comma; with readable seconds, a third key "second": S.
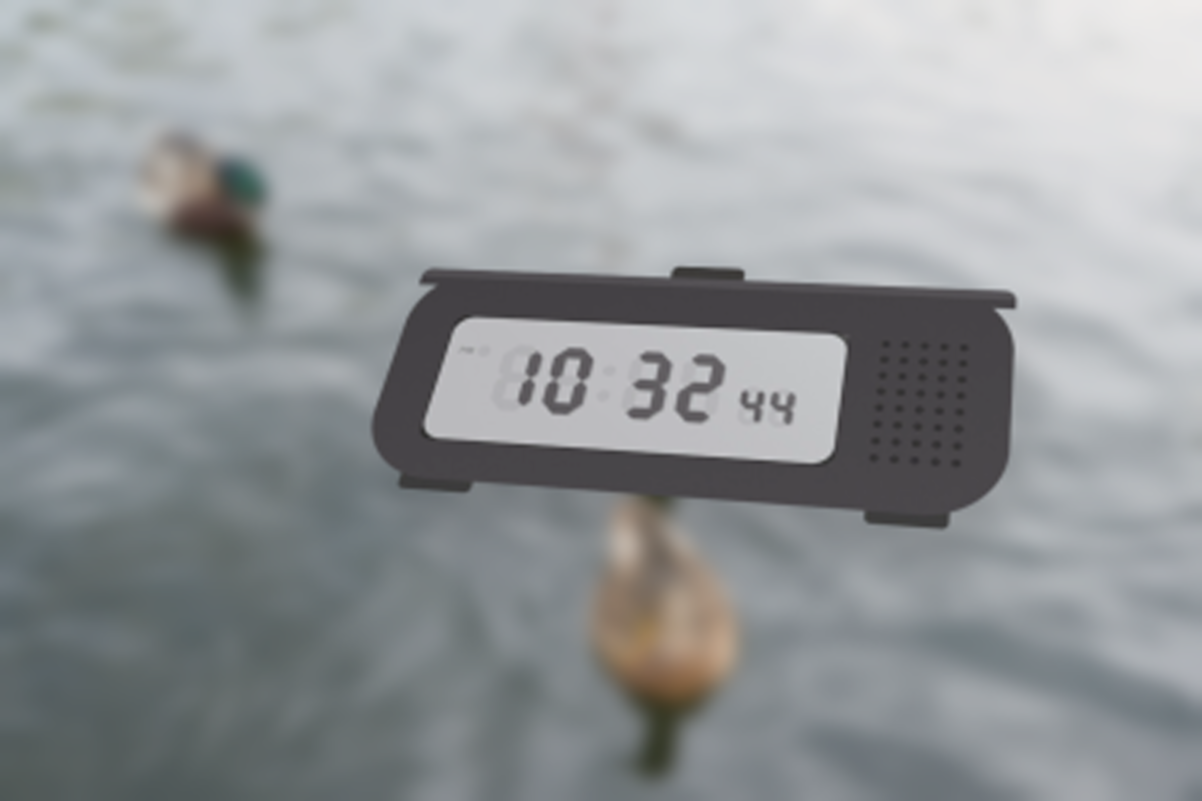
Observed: {"hour": 10, "minute": 32, "second": 44}
